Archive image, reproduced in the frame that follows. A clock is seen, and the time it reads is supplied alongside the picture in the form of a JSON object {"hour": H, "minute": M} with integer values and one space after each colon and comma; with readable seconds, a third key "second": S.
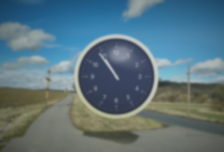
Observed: {"hour": 10, "minute": 54}
